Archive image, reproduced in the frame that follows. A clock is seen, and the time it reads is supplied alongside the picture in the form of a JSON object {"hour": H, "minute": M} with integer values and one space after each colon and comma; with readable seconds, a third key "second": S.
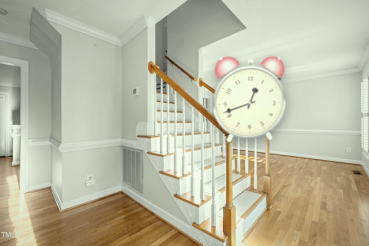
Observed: {"hour": 12, "minute": 42}
